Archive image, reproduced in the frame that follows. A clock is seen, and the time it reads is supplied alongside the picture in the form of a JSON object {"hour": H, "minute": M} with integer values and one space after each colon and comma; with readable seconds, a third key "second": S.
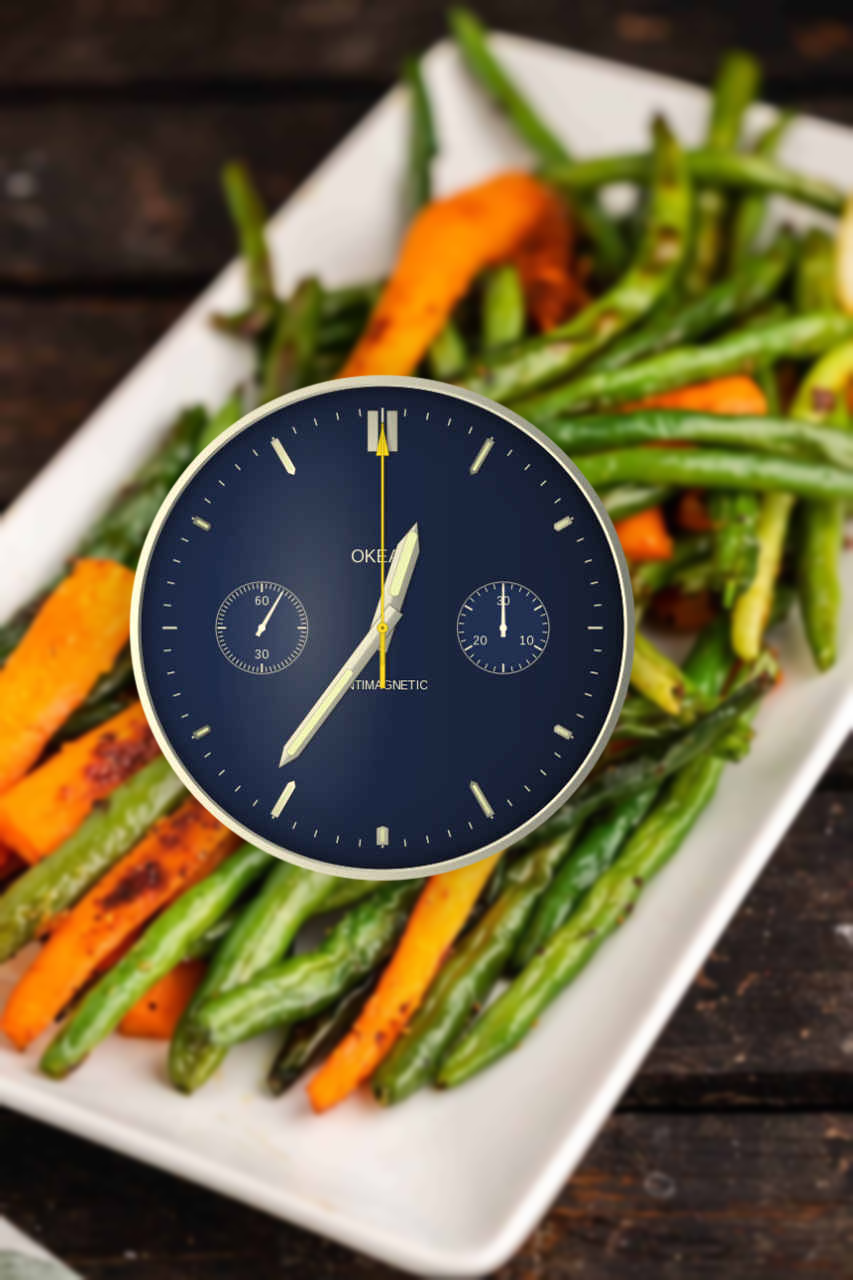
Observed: {"hour": 12, "minute": 36, "second": 5}
